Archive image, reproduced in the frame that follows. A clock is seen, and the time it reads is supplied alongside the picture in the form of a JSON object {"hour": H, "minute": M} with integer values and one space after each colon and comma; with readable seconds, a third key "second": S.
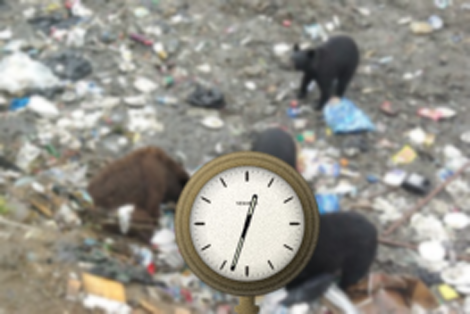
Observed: {"hour": 12, "minute": 33}
